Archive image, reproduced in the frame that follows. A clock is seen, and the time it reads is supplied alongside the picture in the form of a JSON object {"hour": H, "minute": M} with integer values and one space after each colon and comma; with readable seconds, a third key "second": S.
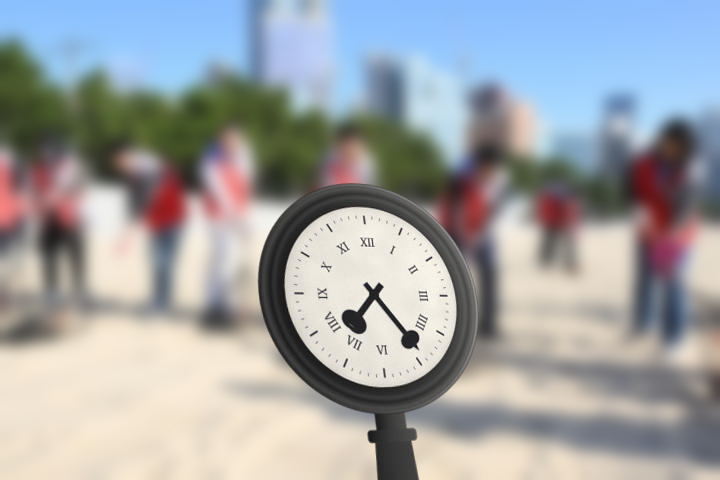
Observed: {"hour": 7, "minute": 24}
